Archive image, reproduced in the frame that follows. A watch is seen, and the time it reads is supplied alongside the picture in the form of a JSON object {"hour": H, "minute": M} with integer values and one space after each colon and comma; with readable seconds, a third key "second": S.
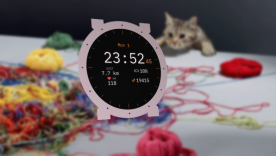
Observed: {"hour": 23, "minute": 52}
